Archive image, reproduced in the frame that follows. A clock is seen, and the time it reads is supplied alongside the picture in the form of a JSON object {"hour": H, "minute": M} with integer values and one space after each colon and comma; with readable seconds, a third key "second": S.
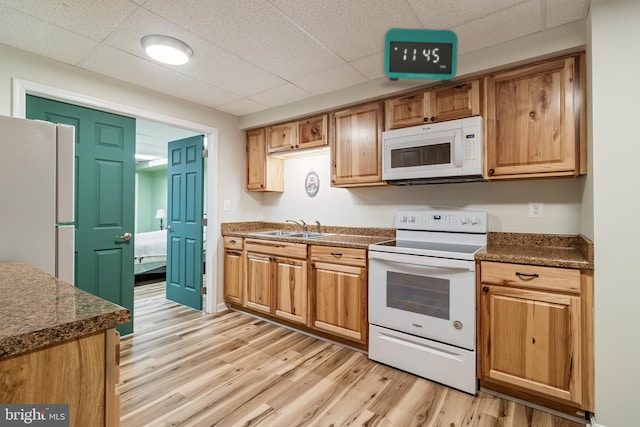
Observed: {"hour": 11, "minute": 45}
